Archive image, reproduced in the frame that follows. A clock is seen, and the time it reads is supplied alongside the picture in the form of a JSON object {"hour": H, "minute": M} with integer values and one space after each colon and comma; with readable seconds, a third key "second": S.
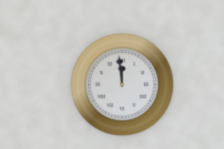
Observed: {"hour": 11, "minute": 59}
